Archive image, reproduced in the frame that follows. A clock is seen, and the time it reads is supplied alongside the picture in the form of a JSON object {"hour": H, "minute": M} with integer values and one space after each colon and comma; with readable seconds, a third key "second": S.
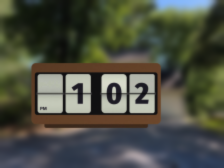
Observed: {"hour": 1, "minute": 2}
